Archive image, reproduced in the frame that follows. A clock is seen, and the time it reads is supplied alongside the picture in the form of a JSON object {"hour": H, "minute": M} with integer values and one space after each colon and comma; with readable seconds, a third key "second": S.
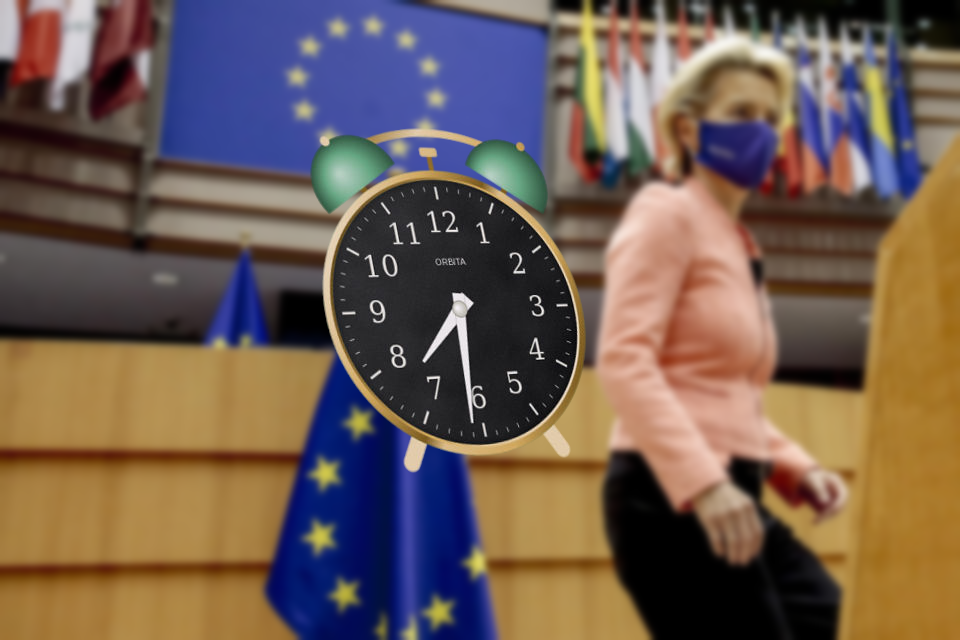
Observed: {"hour": 7, "minute": 31}
